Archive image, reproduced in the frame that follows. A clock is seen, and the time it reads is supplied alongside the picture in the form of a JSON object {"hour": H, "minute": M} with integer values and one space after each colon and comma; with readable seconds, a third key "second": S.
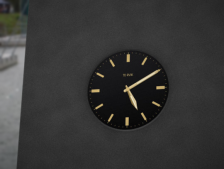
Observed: {"hour": 5, "minute": 10}
